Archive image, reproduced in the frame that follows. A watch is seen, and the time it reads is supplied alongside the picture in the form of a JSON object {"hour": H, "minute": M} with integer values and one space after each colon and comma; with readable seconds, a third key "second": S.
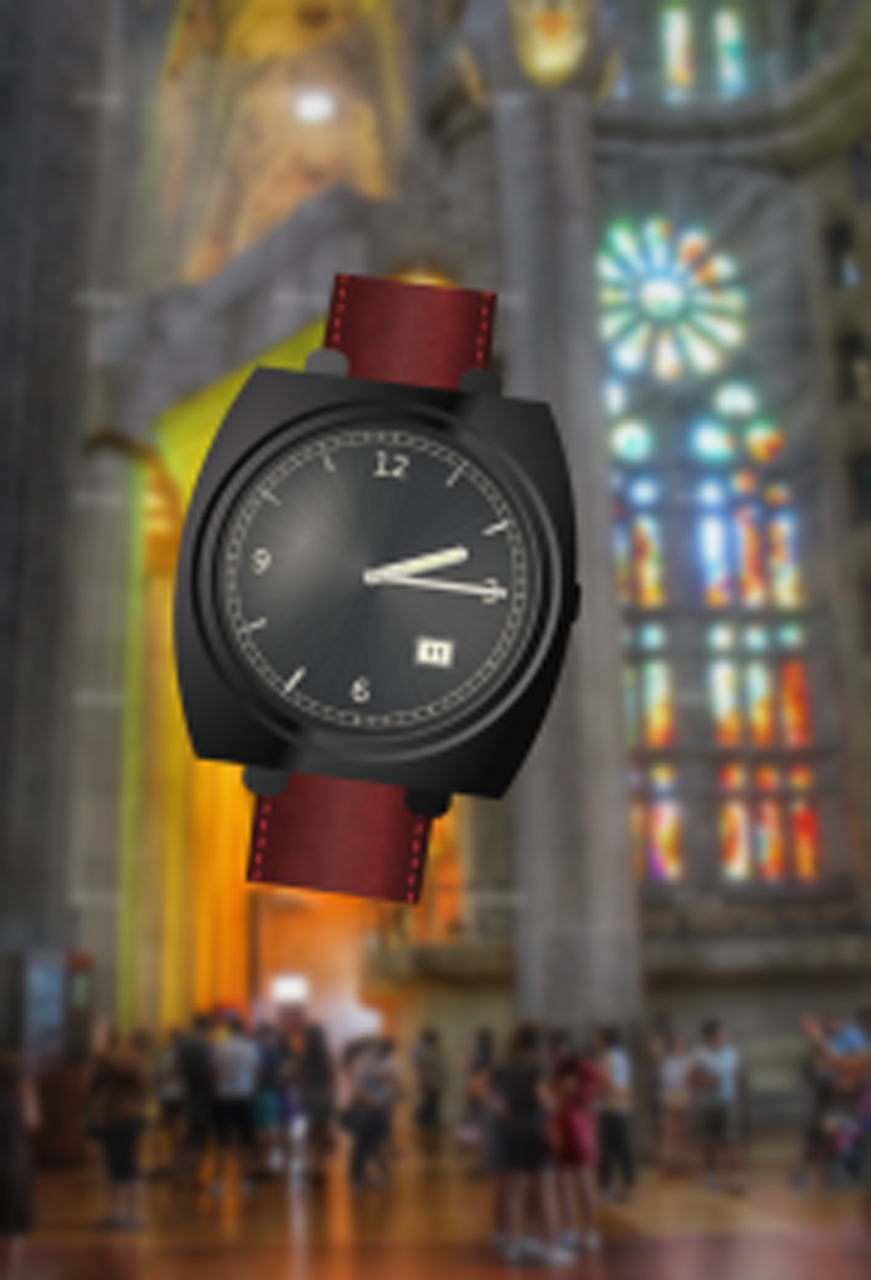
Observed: {"hour": 2, "minute": 15}
